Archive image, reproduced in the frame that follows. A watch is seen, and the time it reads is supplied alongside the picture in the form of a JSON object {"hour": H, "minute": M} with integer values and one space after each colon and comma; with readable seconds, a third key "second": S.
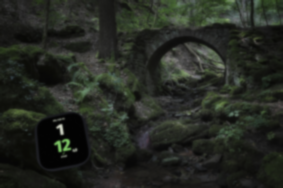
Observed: {"hour": 1, "minute": 12}
